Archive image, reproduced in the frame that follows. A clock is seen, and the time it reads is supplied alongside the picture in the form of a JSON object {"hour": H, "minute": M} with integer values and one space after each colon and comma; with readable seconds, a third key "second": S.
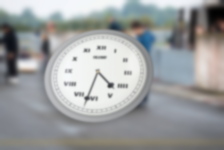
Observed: {"hour": 4, "minute": 32}
